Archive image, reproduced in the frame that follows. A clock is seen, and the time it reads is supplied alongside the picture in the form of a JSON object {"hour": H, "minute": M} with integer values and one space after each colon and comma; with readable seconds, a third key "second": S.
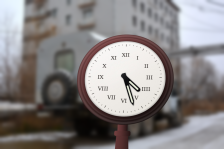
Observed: {"hour": 4, "minute": 27}
